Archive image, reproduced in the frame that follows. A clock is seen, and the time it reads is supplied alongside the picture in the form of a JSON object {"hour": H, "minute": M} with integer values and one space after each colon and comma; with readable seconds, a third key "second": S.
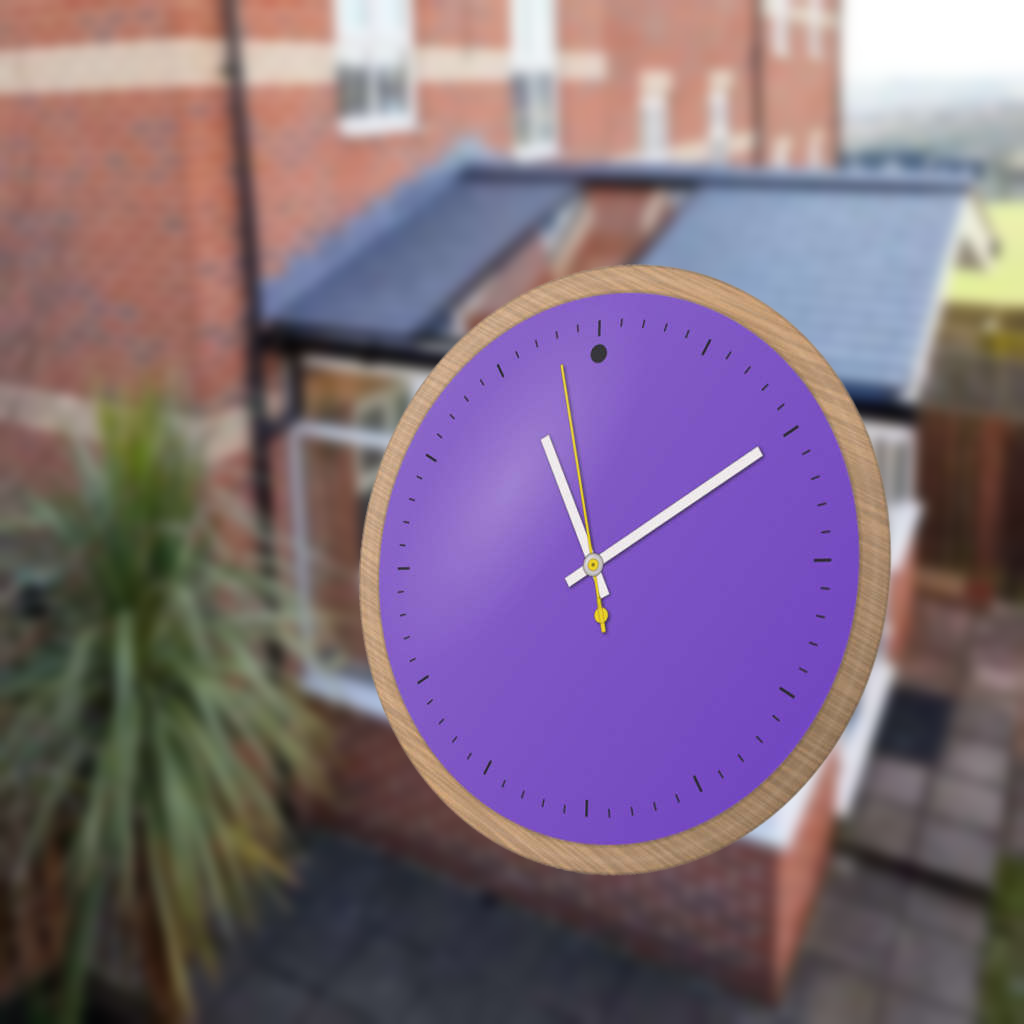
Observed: {"hour": 11, "minute": 9, "second": 58}
